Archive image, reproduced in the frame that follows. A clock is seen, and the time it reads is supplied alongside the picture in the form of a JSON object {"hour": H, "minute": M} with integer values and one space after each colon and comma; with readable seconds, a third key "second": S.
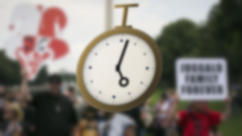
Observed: {"hour": 5, "minute": 2}
